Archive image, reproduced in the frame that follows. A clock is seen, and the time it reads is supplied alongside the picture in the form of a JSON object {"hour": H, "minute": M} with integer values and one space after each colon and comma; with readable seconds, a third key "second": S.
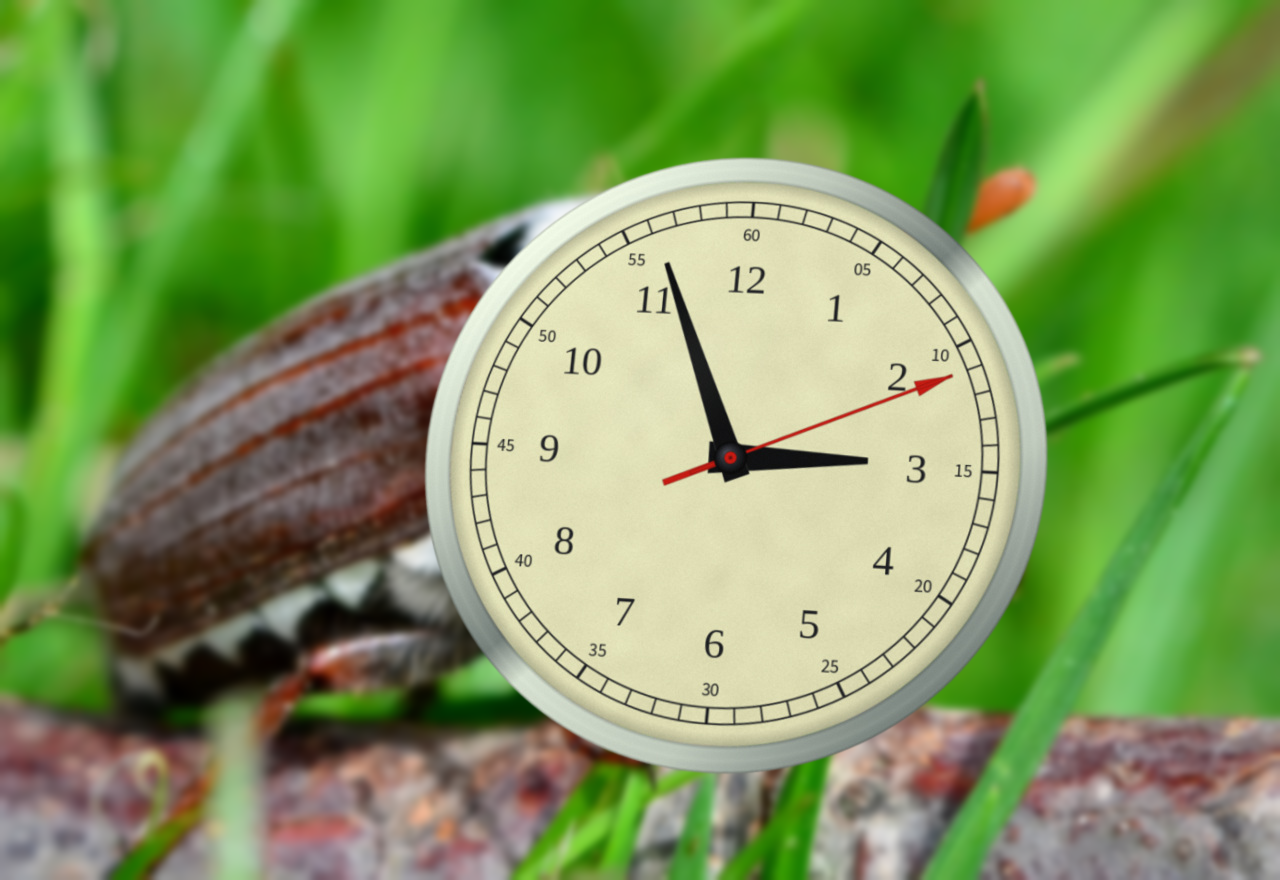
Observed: {"hour": 2, "minute": 56, "second": 11}
